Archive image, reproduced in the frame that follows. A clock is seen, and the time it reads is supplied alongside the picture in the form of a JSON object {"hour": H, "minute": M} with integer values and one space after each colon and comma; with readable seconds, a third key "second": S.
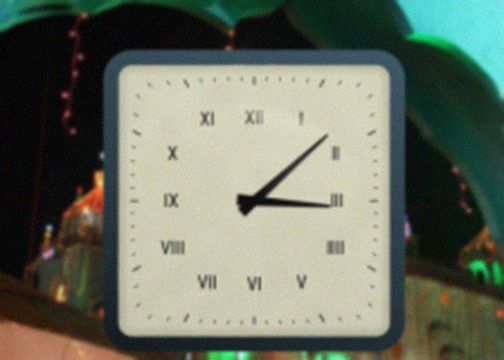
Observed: {"hour": 3, "minute": 8}
